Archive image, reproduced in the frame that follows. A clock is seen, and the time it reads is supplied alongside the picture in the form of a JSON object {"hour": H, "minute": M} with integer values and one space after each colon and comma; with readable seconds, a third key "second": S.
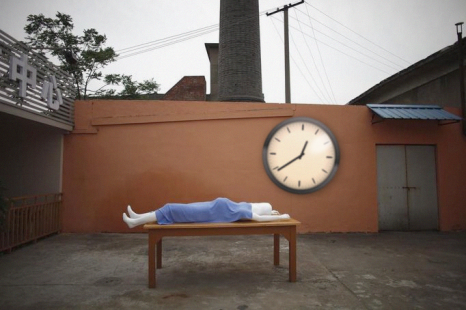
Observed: {"hour": 12, "minute": 39}
